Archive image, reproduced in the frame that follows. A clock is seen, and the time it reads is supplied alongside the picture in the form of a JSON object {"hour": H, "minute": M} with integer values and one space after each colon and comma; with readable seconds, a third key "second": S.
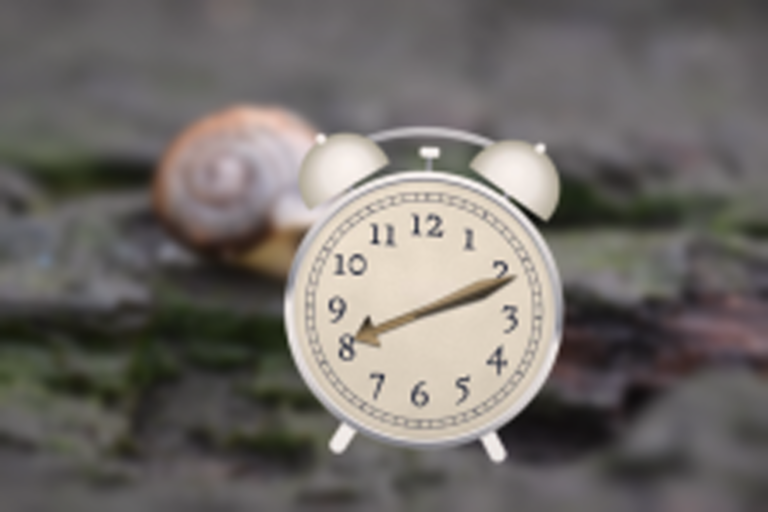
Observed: {"hour": 8, "minute": 11}
